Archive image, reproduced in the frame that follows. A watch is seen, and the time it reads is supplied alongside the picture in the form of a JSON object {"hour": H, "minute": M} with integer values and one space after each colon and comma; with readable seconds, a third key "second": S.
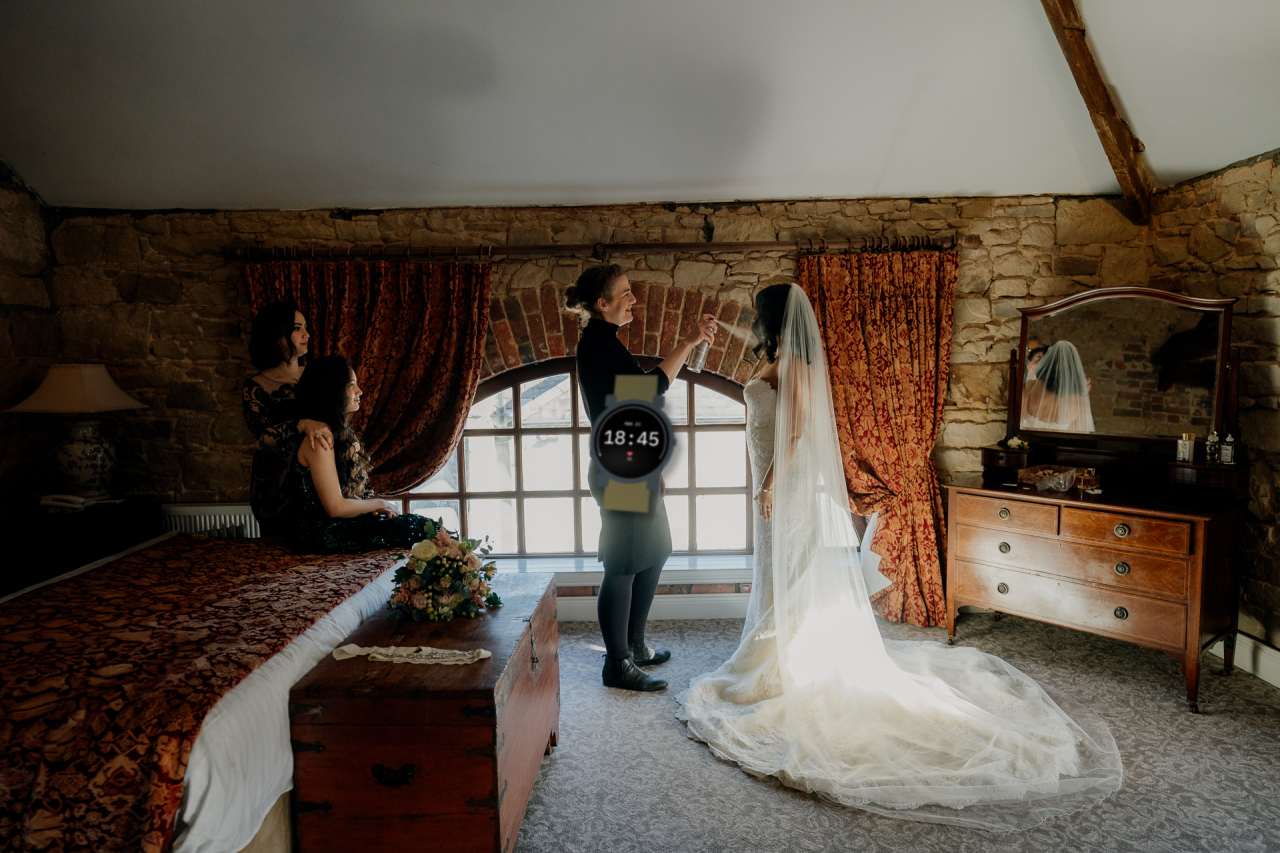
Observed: {"hour": 18, "minute": 45}
